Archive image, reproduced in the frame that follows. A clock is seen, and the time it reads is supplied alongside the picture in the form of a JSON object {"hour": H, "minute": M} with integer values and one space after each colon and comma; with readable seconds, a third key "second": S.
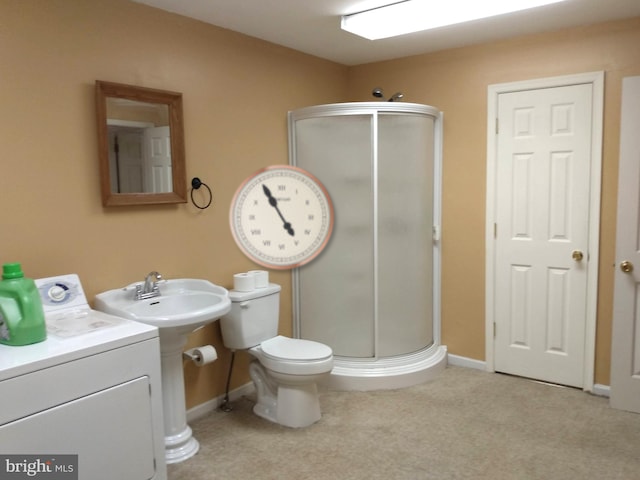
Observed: {"hour": 4, "minute": 55}
